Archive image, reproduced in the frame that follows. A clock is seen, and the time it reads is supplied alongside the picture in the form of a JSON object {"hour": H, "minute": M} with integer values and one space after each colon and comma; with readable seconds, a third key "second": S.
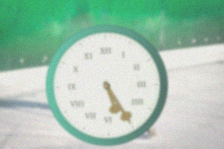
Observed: {"hour": 5, "minute": 25}
